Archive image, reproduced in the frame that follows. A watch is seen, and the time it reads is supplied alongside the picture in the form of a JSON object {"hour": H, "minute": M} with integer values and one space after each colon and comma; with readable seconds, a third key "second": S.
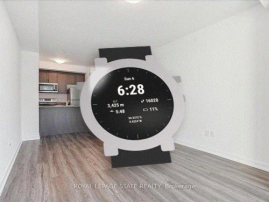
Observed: {"hour": 6, "minute": 28}
